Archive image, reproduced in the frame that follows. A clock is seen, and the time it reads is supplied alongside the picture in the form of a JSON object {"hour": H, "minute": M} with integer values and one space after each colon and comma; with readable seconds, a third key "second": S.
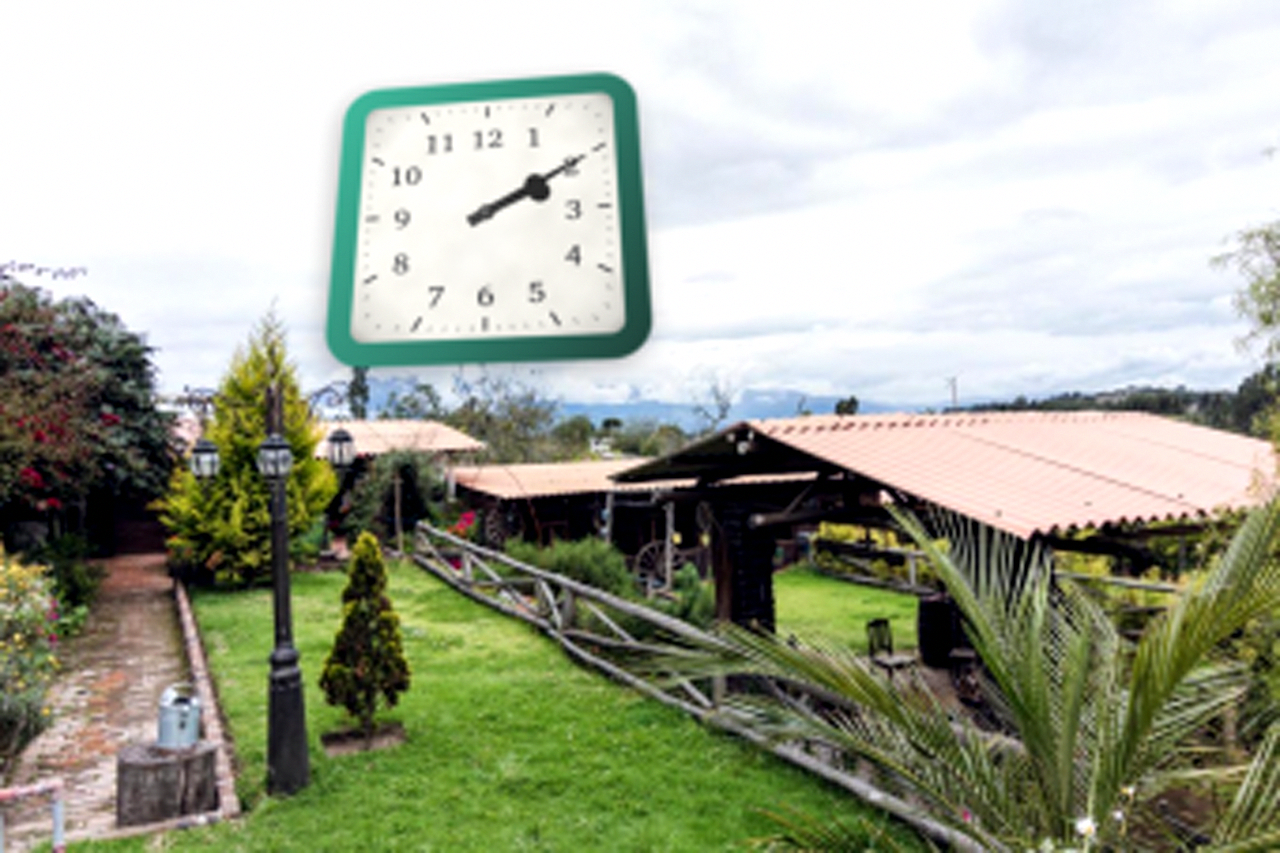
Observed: {"hour": 2, "minute": 10}
